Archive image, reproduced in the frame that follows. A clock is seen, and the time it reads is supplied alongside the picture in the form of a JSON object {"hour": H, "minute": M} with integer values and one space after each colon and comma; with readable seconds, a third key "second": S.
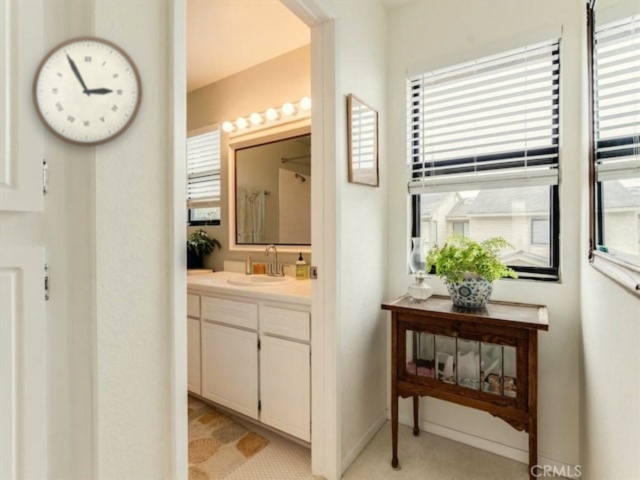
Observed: {"hour": 2, "minute": 55}
